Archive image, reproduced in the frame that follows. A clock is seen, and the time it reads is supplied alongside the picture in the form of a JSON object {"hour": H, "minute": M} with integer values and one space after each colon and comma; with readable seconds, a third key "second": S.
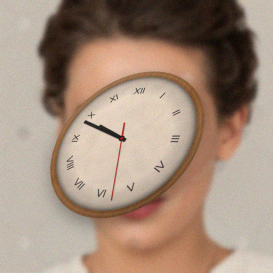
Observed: {"hour": 9, "minute": 48, "second": 28}
